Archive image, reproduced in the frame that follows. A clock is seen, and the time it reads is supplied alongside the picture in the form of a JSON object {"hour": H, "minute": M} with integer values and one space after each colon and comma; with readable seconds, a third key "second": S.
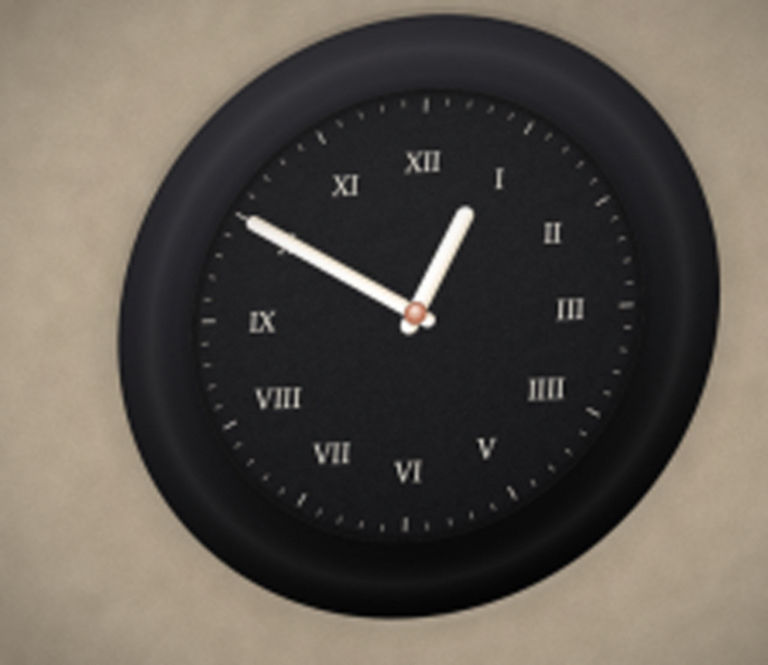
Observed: {"hour": 12, "minute": 50}
